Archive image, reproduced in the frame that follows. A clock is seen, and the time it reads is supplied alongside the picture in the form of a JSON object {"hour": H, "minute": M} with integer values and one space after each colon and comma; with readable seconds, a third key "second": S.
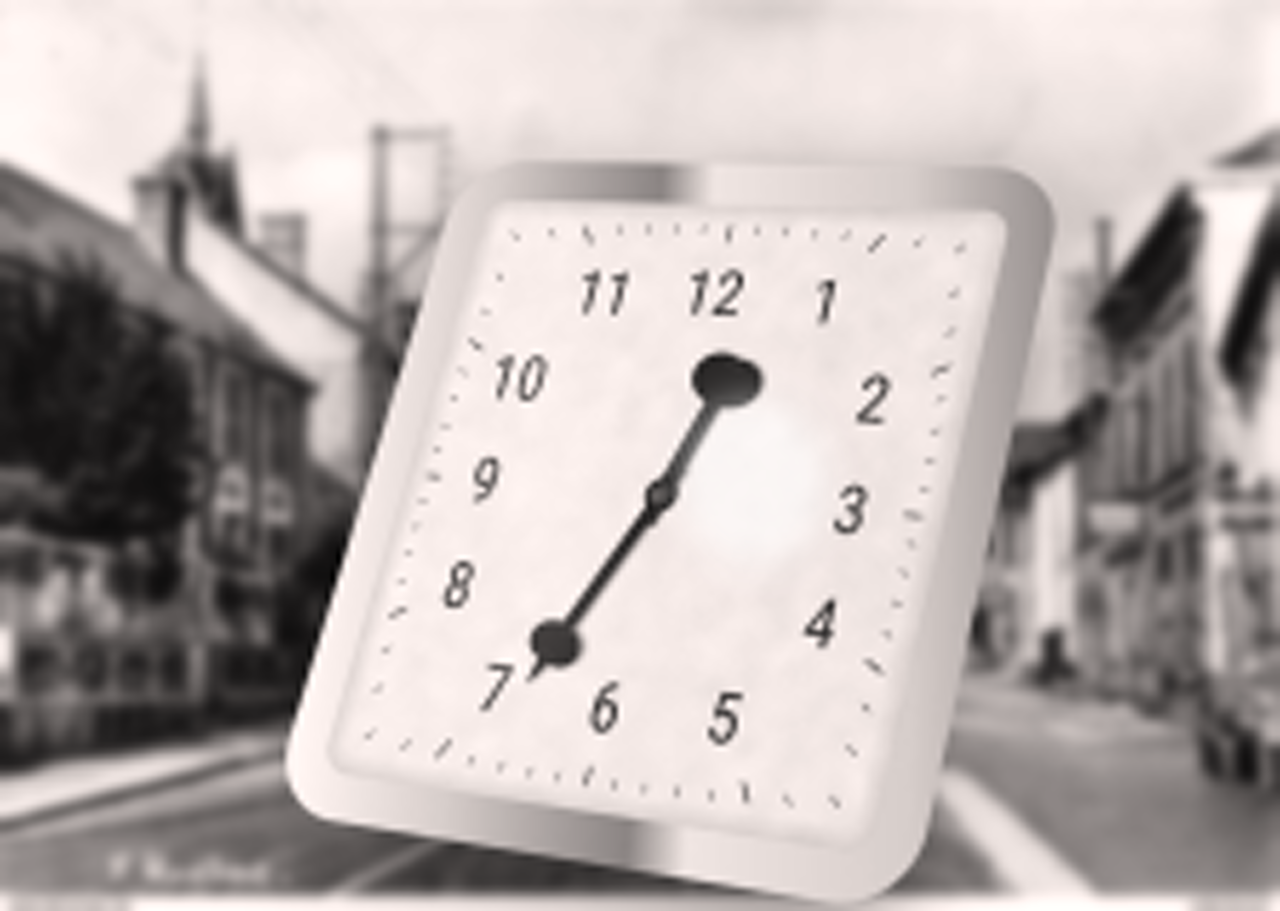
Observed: {"hour": 12, "minute": 34}
